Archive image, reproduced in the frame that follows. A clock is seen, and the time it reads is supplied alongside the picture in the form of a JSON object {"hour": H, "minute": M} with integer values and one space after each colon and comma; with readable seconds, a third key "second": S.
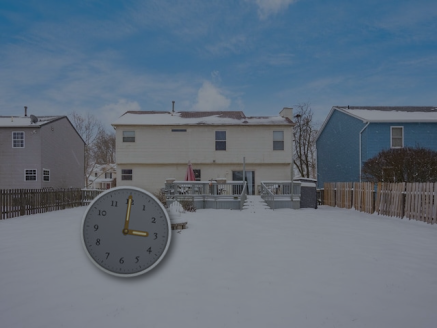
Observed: {"hour": 3, "minute": 0}
